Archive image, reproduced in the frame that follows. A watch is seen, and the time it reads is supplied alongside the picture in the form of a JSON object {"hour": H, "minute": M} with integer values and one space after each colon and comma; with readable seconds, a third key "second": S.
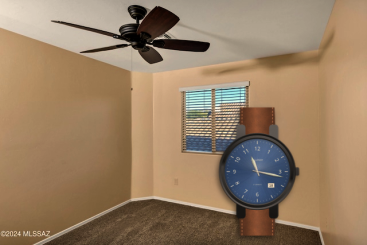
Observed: {"hour": 11, "minute": 17}
